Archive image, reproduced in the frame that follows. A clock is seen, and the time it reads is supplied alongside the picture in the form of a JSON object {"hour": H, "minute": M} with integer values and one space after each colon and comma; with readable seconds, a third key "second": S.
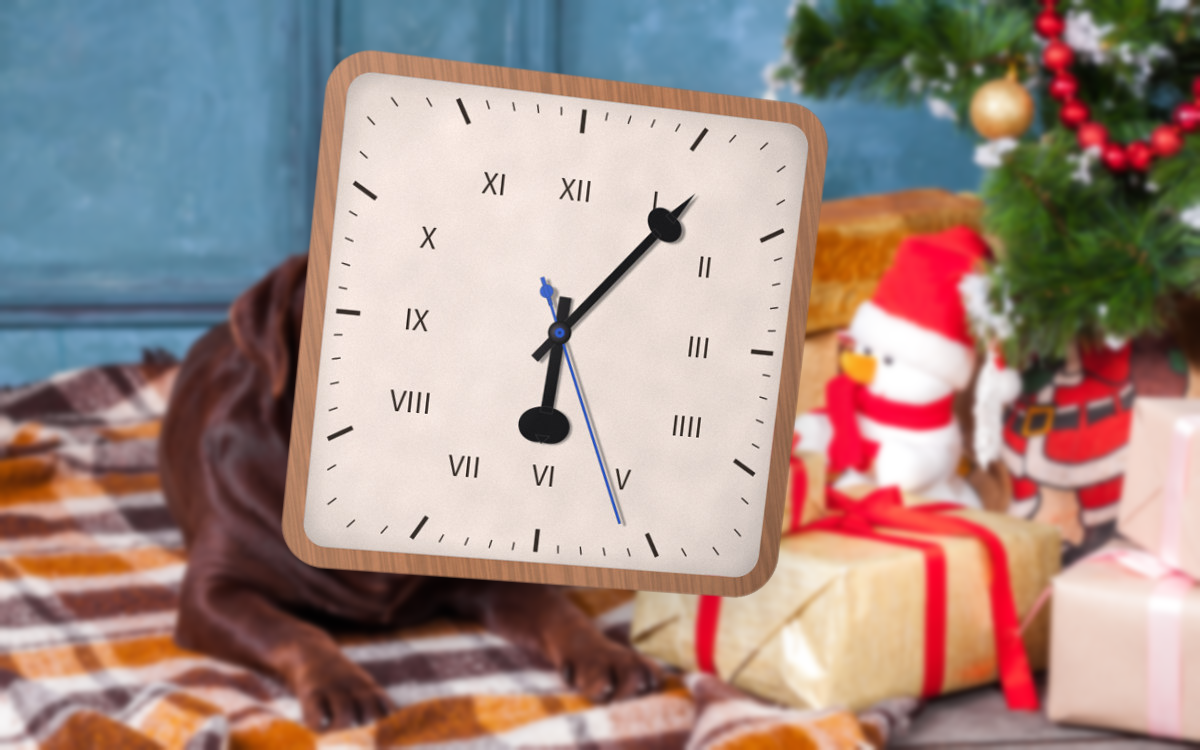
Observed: {"hour": 6, "minute": 6, "second": 26}
